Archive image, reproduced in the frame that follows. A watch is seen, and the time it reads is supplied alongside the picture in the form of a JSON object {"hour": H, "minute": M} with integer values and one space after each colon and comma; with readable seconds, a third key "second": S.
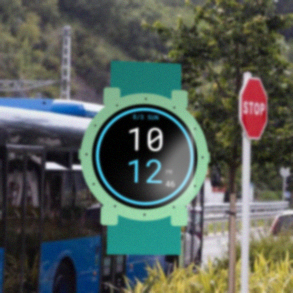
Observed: {"hour": 10, "minute": 12}
